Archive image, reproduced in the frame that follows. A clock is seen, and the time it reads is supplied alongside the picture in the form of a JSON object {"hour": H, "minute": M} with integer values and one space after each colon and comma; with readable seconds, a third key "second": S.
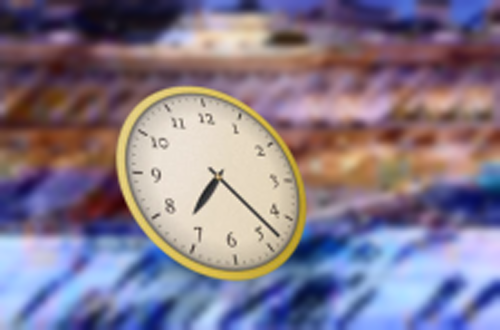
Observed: {"hour": 7, "minute": 23}
